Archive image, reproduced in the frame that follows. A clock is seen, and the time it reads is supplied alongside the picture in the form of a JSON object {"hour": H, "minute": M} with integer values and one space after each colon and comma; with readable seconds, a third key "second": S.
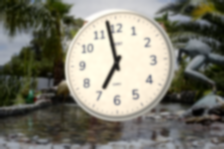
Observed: {"hour": 6, "minute": 58}
